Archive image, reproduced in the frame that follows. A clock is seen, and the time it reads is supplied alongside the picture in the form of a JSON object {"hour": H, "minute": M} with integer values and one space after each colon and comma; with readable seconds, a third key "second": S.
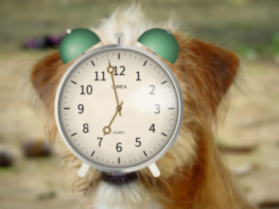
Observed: {"hour": 6, "minute": 58}
